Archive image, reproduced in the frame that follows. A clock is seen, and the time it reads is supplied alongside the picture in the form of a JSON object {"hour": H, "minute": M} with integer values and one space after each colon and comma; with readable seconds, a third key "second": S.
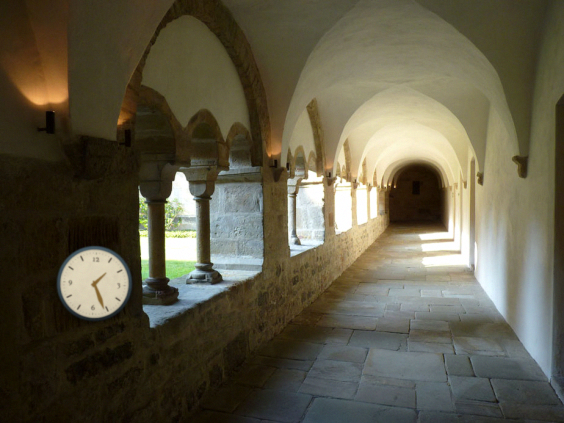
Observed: {"hour": 1, "minute": 26}
